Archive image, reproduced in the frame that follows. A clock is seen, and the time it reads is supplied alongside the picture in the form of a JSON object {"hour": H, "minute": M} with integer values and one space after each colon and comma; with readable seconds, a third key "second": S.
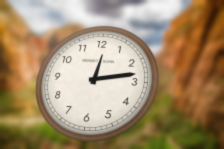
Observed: {"hour": 12, "minute": 13}
